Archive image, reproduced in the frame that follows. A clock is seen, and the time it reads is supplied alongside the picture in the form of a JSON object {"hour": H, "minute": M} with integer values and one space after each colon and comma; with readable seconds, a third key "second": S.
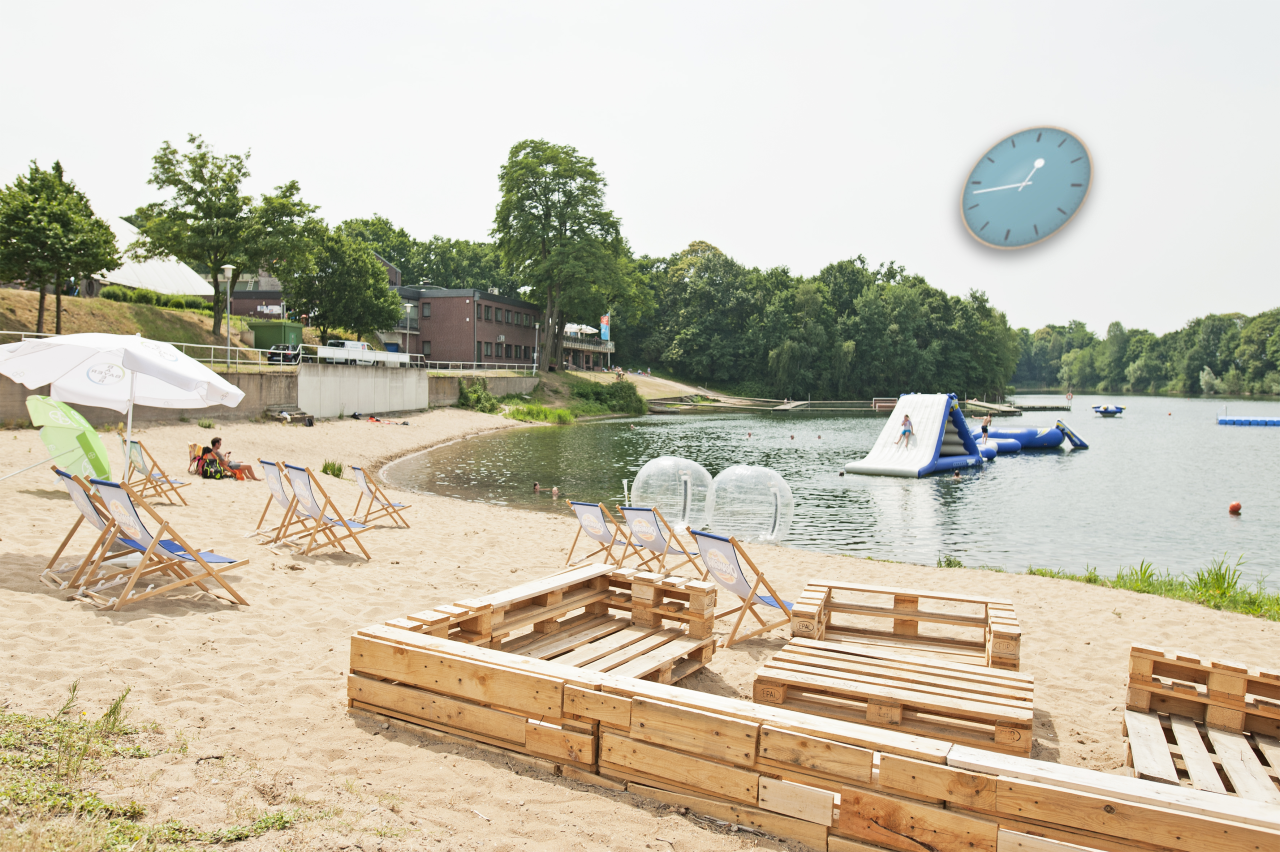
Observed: {"hour": 12, "minute": 43}
